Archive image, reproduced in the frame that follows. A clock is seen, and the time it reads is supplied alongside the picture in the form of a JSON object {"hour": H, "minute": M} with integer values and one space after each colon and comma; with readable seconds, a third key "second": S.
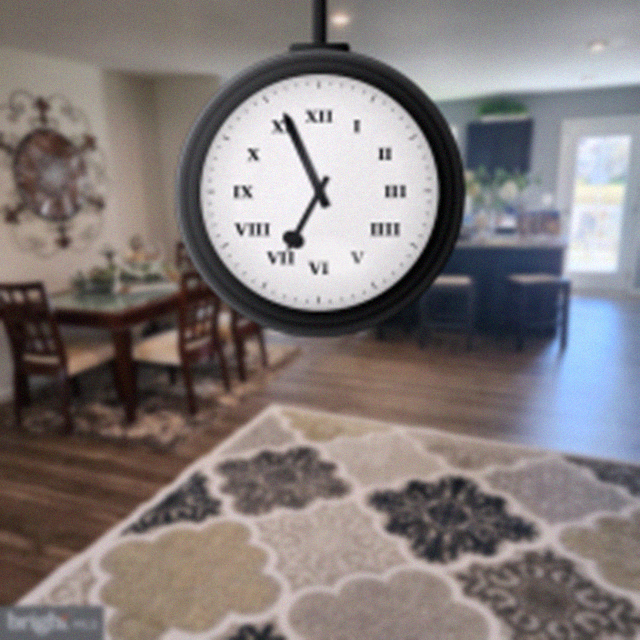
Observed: {"hour": 6, "minute": 56}
